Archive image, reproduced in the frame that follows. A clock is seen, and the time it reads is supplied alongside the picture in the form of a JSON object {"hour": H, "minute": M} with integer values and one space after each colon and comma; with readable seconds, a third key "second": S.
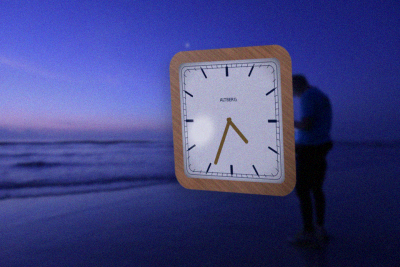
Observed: {"hour": 4, "minute": 34}
